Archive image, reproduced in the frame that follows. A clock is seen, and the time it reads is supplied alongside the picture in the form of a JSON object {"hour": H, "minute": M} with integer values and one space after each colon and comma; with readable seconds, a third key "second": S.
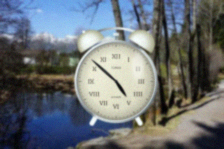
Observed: {"hour": 4, "minute": 52}
